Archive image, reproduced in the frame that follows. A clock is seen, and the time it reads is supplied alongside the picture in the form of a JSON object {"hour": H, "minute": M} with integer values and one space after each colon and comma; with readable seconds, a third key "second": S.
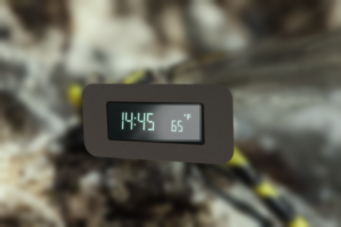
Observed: {"hour": 14, "minute": 45}
